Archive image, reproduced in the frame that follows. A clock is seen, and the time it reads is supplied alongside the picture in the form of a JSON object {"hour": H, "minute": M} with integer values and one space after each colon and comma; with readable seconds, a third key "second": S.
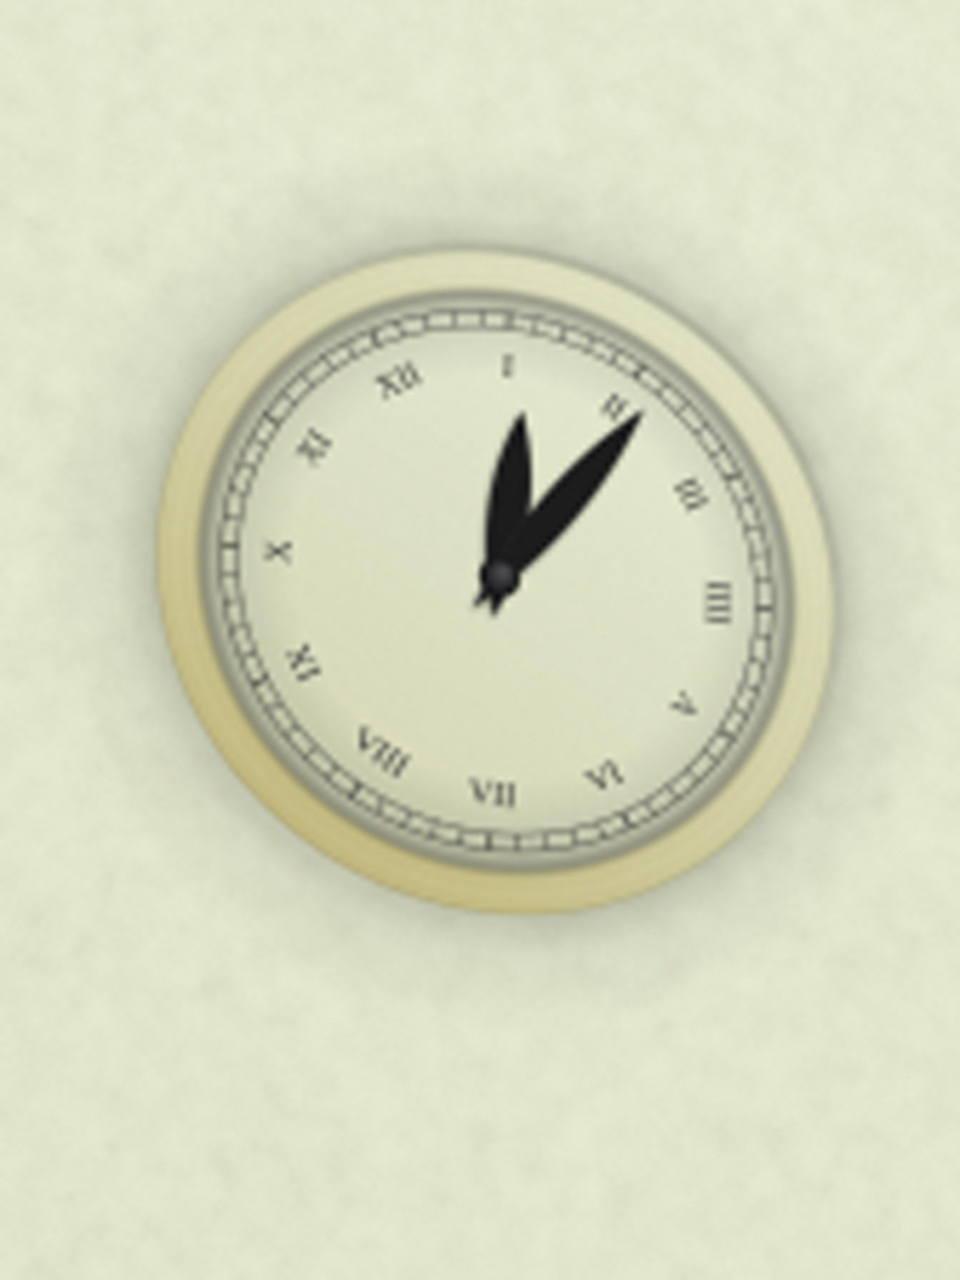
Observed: {"hour": 1, "minute": 11}
